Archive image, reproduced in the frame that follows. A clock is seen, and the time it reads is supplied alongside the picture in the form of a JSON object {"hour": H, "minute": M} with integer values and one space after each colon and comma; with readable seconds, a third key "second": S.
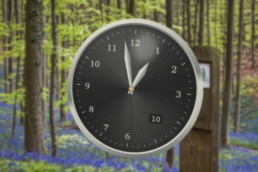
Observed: {"hour": 12, "minute": 58}
